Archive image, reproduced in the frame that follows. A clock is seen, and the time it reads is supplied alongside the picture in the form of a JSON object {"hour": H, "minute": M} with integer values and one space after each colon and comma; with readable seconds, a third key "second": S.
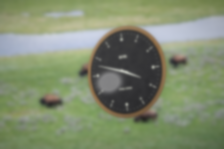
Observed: {"hour": 3, "minute": 48}
